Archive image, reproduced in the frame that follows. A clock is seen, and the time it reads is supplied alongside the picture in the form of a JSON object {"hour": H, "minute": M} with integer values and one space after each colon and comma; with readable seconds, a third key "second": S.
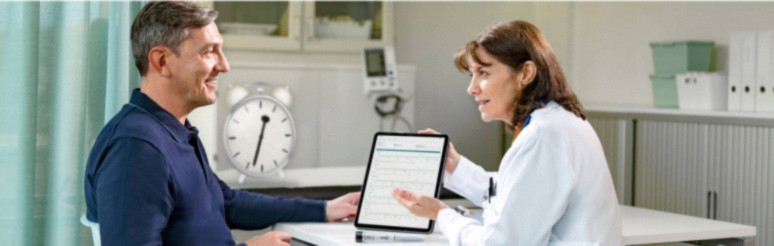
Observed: {"hour": 12, "minute": 33}
